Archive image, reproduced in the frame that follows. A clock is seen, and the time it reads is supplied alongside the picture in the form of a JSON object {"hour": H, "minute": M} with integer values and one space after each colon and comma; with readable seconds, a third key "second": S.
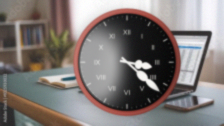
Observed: {"hour": 3, "minute": 22}
